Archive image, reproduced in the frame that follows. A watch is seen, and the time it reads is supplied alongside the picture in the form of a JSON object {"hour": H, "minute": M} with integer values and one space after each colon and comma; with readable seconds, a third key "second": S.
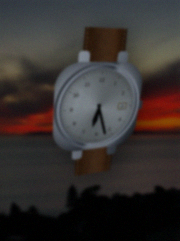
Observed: {"hour": 6, "minute": 27}
